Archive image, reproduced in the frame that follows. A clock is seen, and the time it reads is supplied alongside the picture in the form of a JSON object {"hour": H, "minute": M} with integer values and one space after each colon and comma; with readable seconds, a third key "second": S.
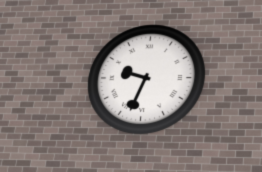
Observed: {"hour": 9, "minute": 33}
